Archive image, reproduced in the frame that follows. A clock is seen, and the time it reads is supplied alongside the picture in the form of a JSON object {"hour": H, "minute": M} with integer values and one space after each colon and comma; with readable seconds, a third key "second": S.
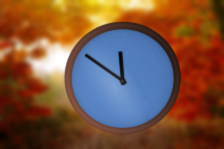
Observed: {"hour": 11, "minute": 51}
